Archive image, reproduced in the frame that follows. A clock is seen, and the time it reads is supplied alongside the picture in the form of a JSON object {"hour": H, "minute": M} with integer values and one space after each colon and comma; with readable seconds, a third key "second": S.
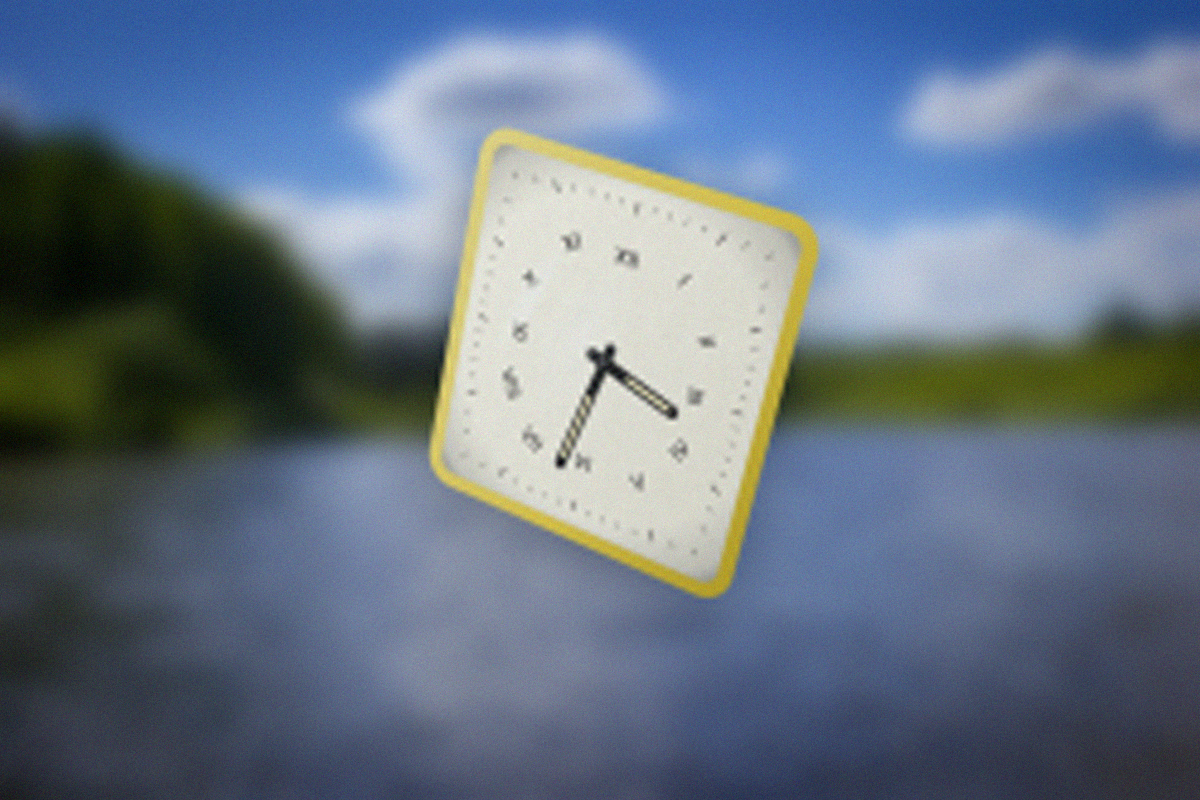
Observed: {"hour": 3, "minute": 32}
